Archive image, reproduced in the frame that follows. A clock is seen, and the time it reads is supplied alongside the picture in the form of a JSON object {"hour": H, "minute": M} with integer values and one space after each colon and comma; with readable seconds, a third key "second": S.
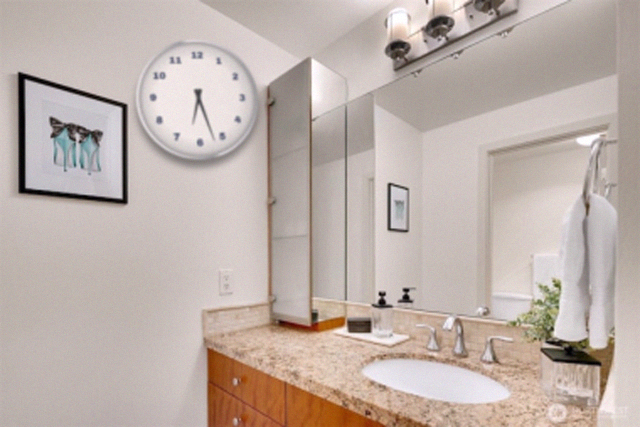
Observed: {"hour": 6, "minute": 27}
